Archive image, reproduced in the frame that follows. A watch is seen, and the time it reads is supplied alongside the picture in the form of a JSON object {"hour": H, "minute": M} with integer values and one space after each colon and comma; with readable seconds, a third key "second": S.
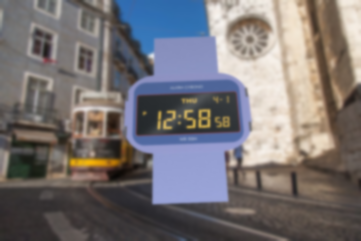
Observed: {"hour": 12, "minute": 58}
